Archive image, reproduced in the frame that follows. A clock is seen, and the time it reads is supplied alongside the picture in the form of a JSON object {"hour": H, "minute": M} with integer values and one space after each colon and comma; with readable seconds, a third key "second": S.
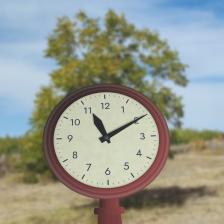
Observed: {"hour": 11, "minute": 10}
